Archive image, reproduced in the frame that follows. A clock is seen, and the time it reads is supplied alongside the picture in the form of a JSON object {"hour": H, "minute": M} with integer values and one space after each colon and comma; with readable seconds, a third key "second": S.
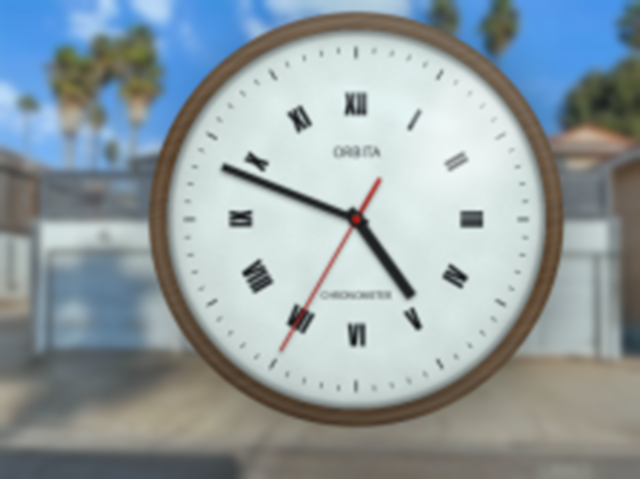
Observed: {"hour": 4, "minute": 48, "second": 35}
